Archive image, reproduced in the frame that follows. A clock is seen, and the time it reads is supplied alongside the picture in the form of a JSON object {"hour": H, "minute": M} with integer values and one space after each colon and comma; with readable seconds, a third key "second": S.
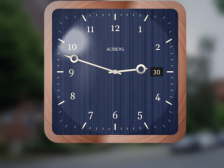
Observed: {"hour": 2, "minute": 48}
